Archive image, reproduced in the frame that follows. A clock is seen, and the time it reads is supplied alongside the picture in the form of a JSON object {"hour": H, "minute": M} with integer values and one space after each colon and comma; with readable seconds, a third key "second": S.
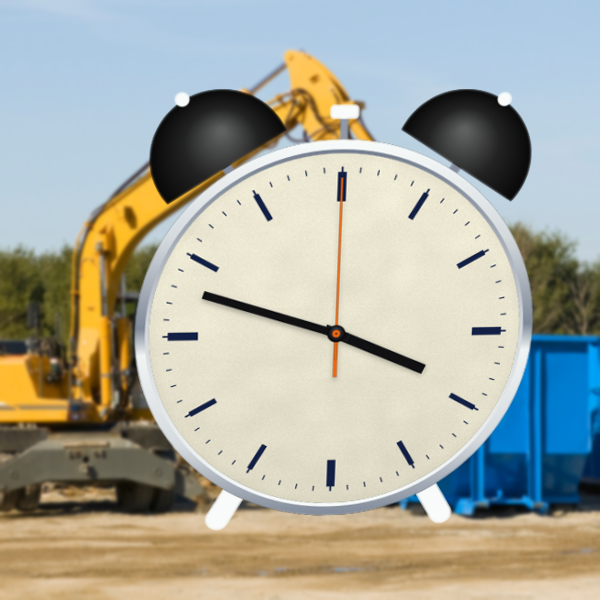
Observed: {"hour": 3, "minute": 48, "second": 0}
